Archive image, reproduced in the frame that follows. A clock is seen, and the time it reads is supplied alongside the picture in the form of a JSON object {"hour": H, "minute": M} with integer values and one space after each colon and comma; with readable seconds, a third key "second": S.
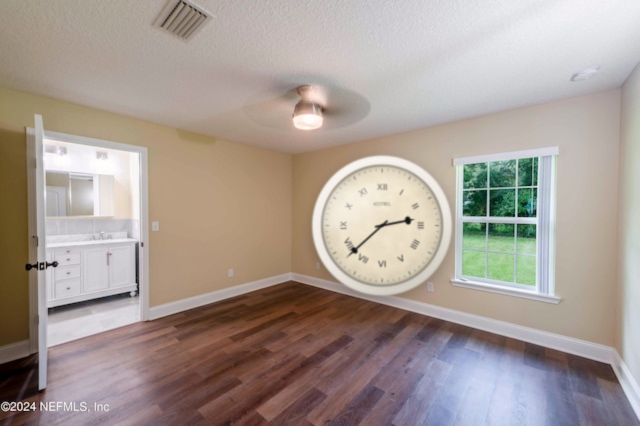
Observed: {"hour": 2, "minute": 38}
